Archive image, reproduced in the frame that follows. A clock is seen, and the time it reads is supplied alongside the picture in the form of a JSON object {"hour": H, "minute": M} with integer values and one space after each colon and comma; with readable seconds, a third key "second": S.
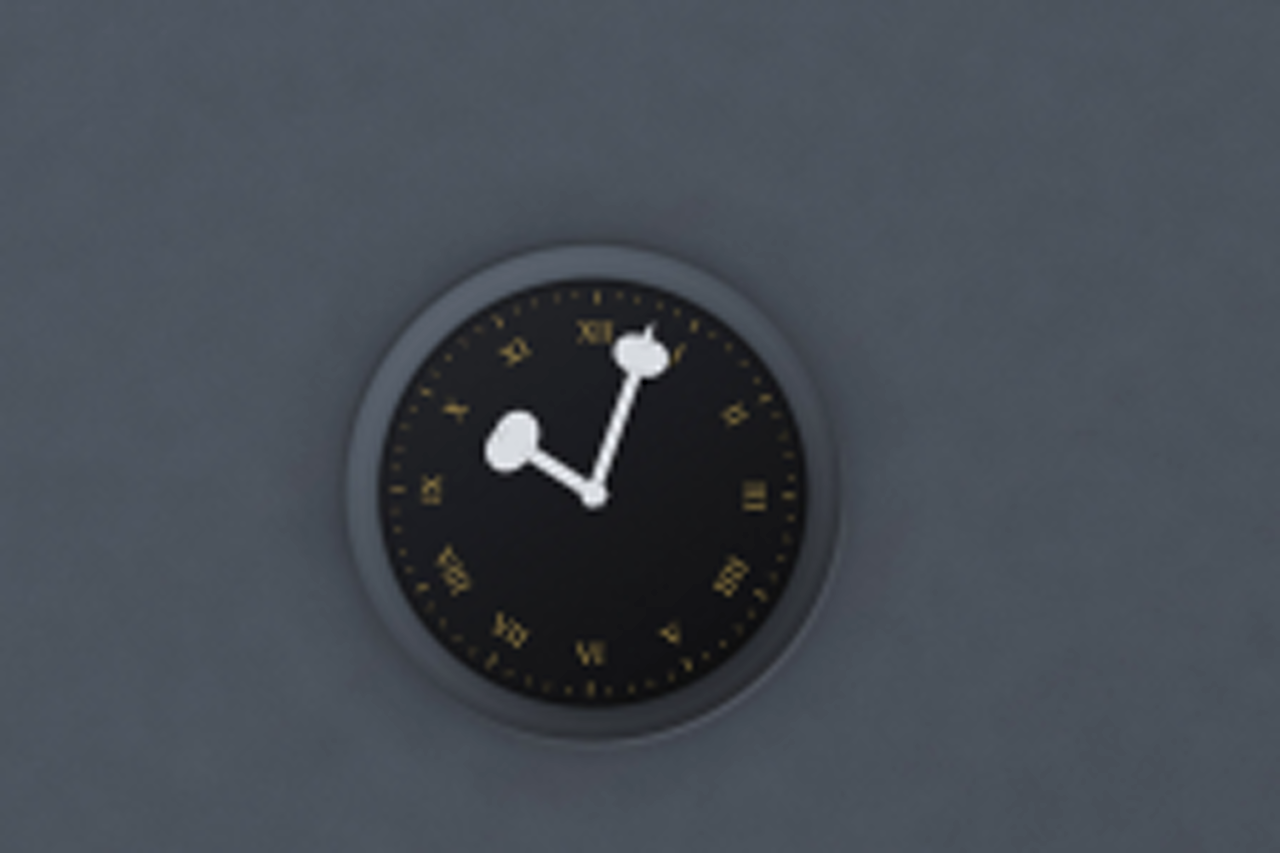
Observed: {"hour": 10, "minute": 3}
